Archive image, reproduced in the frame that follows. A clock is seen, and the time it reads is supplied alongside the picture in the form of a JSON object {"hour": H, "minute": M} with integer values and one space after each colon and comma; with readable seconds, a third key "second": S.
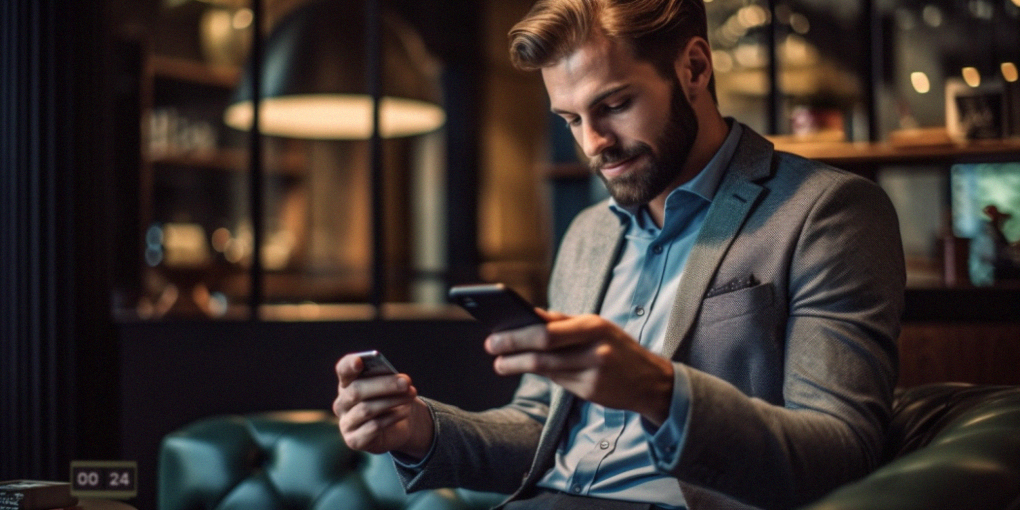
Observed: {"hour": 0, "minute": 24}
